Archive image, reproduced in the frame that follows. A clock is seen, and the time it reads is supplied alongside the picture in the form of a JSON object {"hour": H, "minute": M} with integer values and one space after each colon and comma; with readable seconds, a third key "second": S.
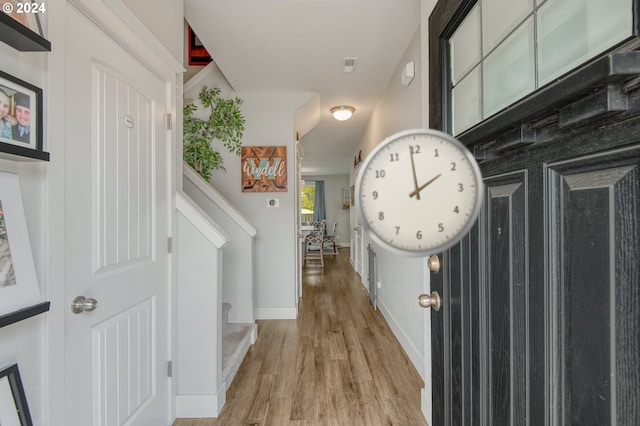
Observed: {"hour": 1, "minute": 59}
